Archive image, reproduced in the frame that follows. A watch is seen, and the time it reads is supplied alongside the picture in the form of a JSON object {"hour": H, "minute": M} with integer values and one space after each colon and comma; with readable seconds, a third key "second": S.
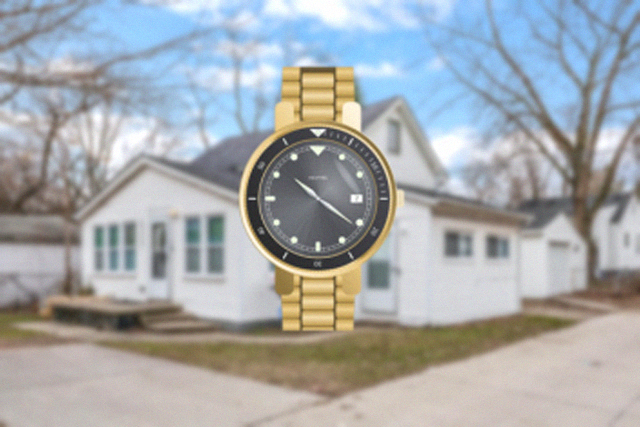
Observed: {"hour": 10, "minute": 21}
